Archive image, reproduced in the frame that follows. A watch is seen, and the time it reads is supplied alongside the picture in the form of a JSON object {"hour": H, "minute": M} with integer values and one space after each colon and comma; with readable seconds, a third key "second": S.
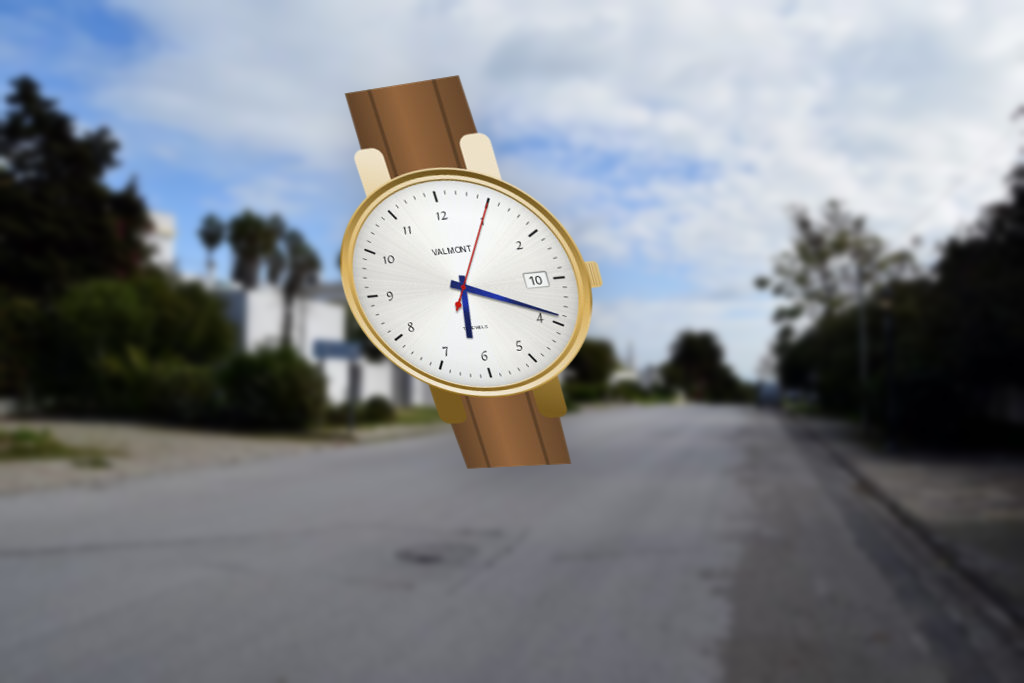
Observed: {"hour": 6, "minute": 19, "second": 5}
